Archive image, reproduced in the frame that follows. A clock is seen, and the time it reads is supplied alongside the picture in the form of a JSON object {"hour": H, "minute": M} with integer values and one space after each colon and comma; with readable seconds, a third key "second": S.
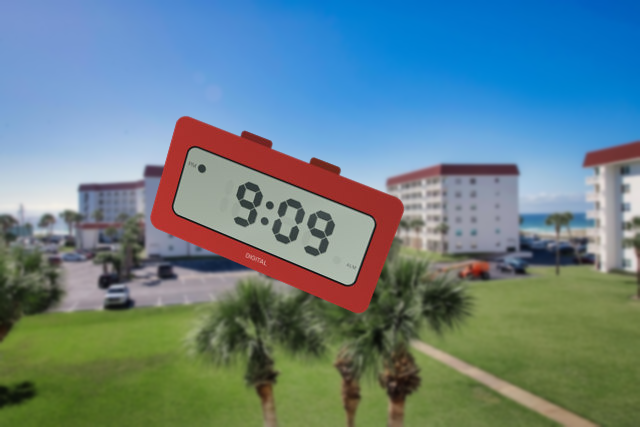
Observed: {"hour": 9, "minute": 9}
